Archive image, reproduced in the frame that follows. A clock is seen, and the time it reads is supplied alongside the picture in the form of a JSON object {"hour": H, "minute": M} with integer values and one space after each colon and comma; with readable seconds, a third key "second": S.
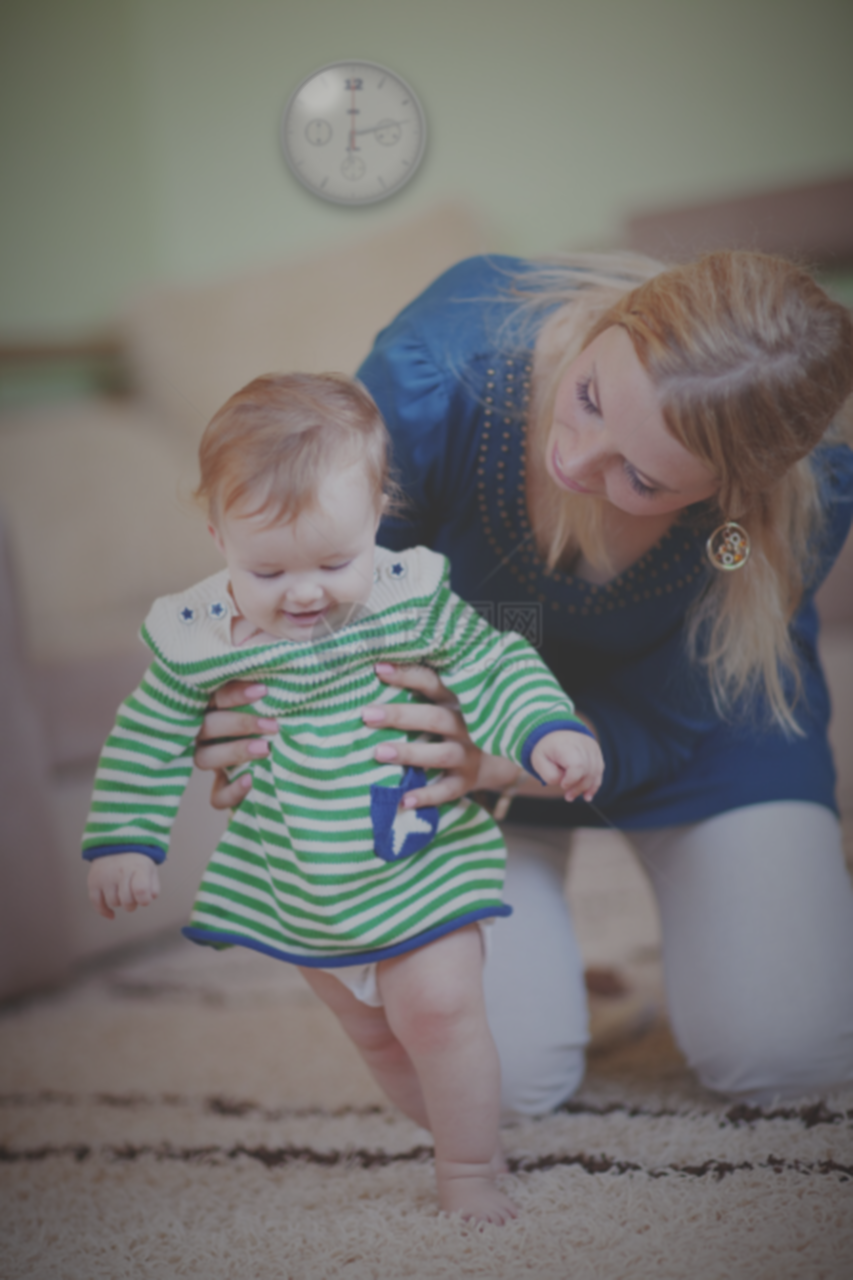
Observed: {"hour": 6, "minute": 13}
